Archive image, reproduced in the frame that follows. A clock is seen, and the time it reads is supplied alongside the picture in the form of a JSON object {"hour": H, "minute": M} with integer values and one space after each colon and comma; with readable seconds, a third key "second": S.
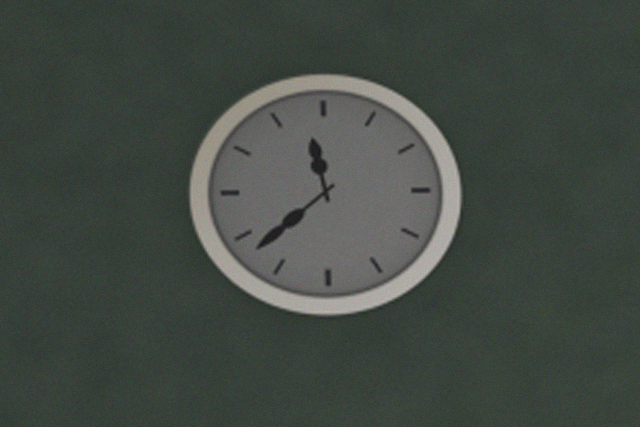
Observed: {"hour": 11, "minute": 38}
